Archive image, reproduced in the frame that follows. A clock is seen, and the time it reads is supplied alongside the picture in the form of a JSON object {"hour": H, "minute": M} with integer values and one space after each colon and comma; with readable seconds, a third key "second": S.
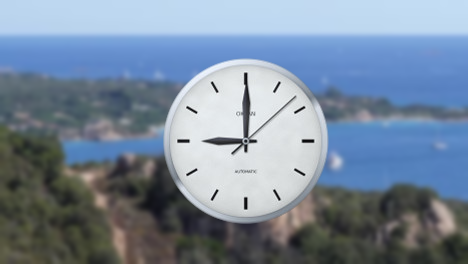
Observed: {"hour": 9, "minute": 0, "second": 8}
